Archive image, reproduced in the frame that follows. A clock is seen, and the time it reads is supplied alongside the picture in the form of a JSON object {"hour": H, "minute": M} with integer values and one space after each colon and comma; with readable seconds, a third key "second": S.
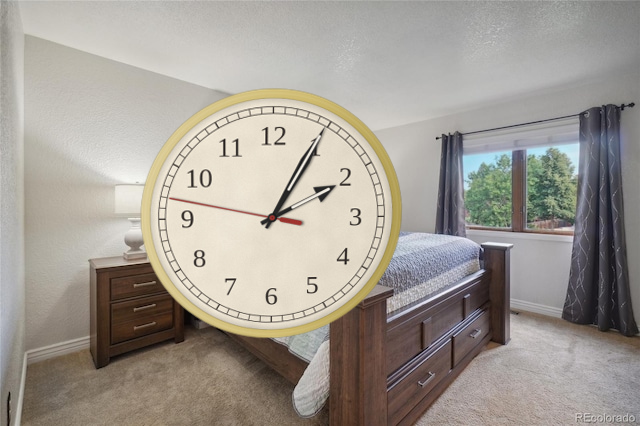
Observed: {"hour": 2, "minute": 4, "second": 47}
